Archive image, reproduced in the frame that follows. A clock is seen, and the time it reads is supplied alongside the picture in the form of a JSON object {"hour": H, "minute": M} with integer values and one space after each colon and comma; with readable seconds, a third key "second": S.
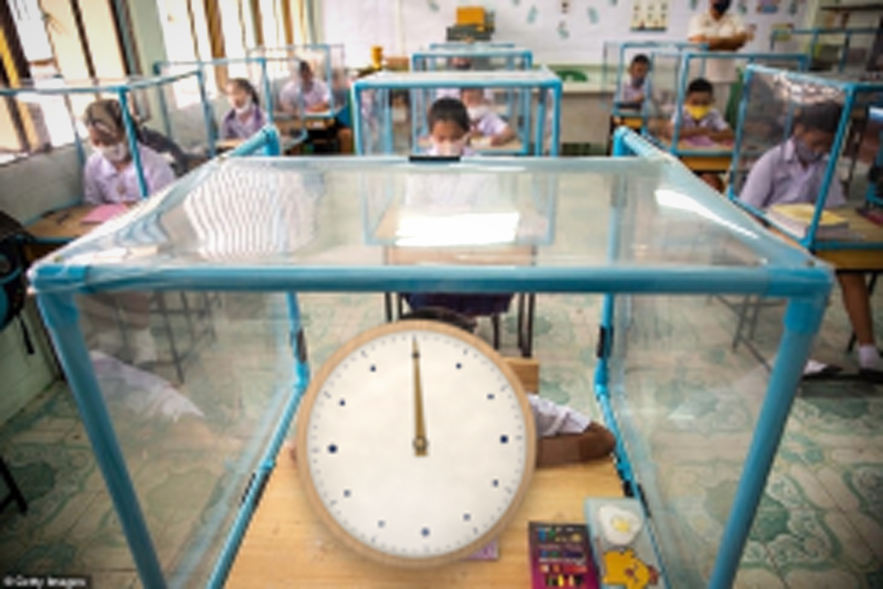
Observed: {"hour": 12, "minute": 0}
